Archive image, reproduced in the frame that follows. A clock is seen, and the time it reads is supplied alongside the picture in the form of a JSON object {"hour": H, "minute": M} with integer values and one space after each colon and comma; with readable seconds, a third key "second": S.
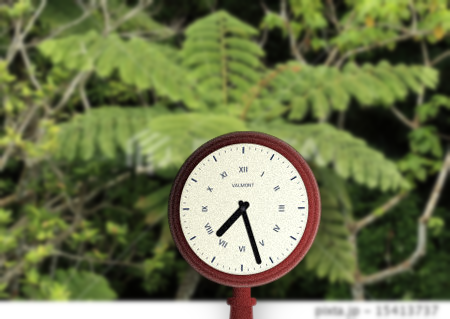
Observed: {"hour": 7, "minute": 27}
